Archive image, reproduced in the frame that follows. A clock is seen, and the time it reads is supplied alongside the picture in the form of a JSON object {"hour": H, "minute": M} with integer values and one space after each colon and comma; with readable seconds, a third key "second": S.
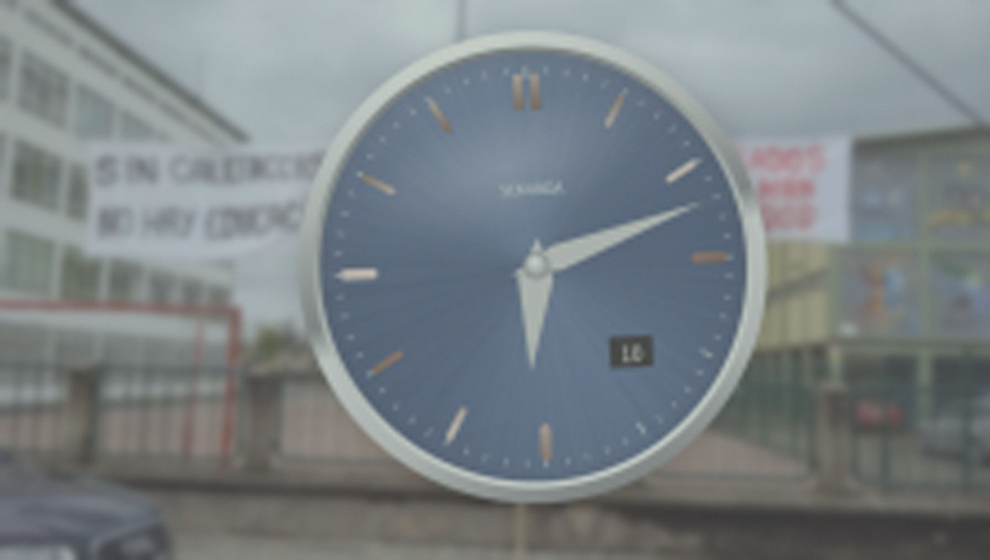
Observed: {"hour": 6, "minute": 12}
